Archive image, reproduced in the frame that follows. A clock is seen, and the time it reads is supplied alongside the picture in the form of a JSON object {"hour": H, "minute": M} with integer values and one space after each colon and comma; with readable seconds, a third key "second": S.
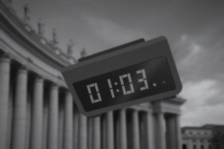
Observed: {"hour": 1, "minute": 3}
